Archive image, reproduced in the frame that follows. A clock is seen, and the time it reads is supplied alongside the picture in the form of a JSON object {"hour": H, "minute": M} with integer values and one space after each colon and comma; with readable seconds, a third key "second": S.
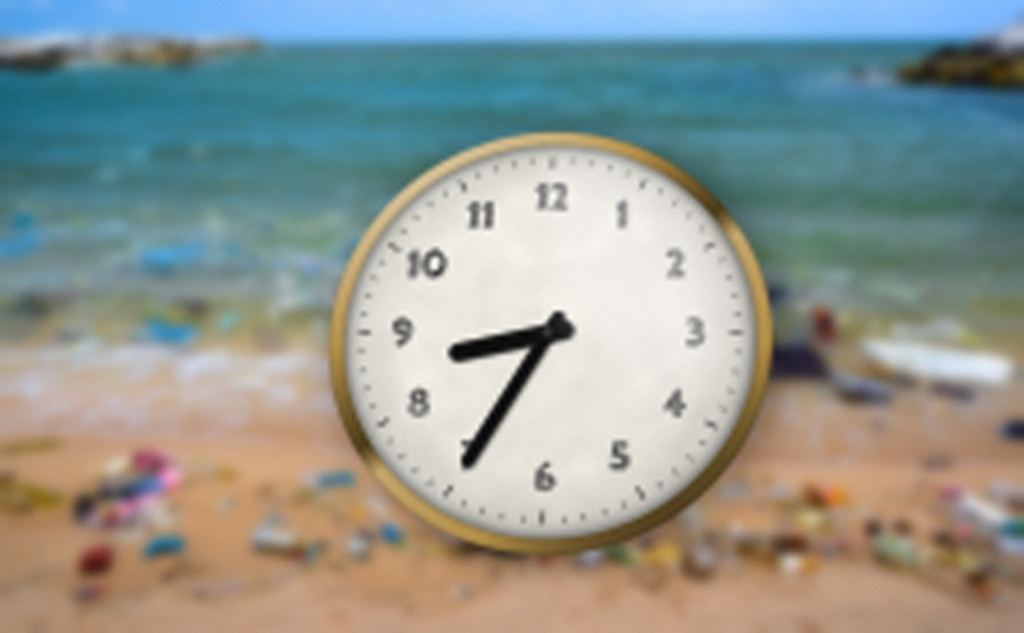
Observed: {"hour": 8, "minute": 35}
